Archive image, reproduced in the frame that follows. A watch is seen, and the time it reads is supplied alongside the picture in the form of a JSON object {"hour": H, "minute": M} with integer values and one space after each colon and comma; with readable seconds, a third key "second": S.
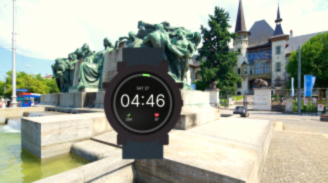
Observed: {"hour": 4, "minute": 46}
